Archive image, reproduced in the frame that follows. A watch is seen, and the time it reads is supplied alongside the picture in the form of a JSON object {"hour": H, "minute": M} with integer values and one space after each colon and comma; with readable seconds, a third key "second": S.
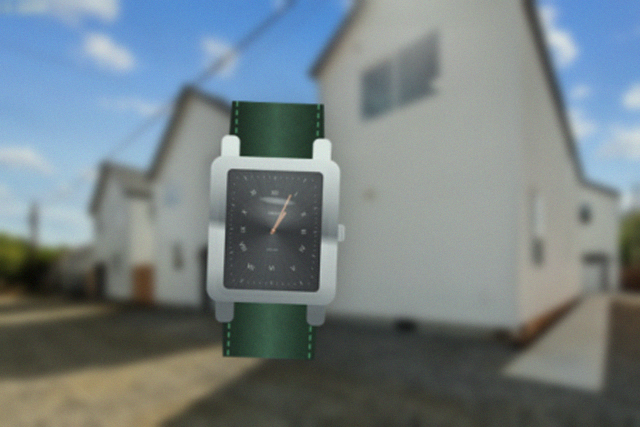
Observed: {"hour": 1, "minute": 4}
